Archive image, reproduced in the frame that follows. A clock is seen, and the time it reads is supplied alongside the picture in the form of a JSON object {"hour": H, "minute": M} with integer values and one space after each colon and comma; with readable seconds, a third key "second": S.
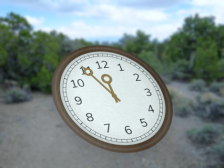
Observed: {"hour": 11, "minute": 55}
